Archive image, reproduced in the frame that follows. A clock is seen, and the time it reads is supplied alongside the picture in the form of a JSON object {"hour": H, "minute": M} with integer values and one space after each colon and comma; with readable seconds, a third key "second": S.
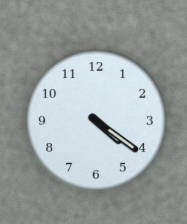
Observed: {"hour": 4, "minute": 21}
